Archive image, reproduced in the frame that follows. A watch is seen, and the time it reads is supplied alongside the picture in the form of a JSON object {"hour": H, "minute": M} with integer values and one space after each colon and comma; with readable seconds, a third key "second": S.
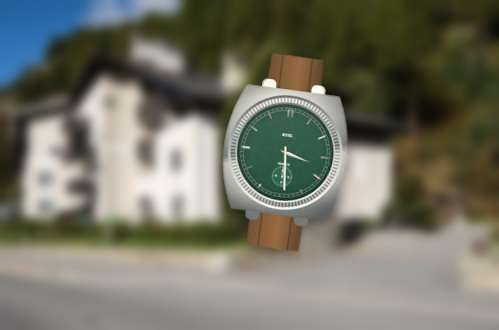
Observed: {"hour": 3, "minute": 29}
